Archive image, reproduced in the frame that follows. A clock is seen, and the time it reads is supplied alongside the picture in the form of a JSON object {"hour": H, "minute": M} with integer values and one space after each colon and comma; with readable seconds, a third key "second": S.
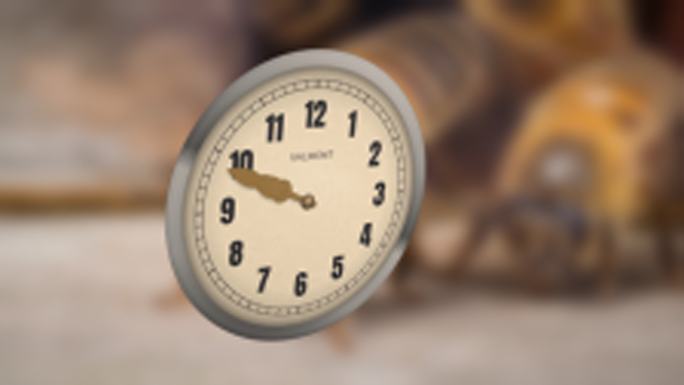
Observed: {"hour": 9, "minute": 49}
